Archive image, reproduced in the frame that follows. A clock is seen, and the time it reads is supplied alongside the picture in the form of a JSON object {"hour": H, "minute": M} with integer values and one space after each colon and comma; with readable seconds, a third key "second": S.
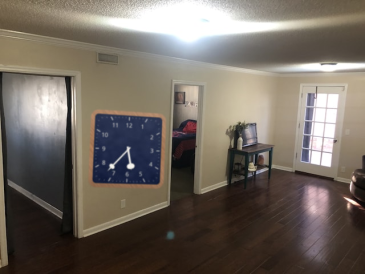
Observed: {"hour": 5, "minute": 37}
